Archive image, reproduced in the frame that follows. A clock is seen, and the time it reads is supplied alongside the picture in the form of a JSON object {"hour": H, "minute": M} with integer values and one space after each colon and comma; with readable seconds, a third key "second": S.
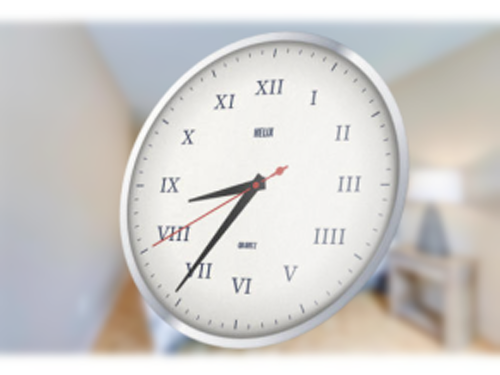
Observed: {"hour": 8, "minute": 35, "second": 40}
